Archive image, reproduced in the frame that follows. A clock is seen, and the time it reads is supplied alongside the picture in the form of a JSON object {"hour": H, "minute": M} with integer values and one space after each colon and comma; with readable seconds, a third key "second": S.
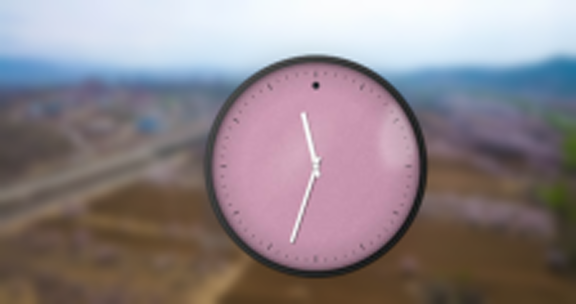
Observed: {"hour": 11, "minute": 33}
